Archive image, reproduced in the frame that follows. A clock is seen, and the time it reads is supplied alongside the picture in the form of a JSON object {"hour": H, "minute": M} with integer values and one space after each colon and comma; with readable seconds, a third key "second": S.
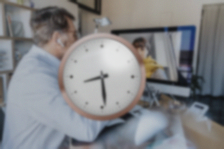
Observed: {"hour": 8, "minute": 29}
